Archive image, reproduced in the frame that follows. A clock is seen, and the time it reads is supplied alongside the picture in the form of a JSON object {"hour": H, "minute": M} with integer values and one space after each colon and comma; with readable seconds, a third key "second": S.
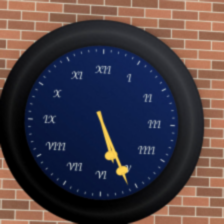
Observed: {"hour": 5, "minute": 26}
